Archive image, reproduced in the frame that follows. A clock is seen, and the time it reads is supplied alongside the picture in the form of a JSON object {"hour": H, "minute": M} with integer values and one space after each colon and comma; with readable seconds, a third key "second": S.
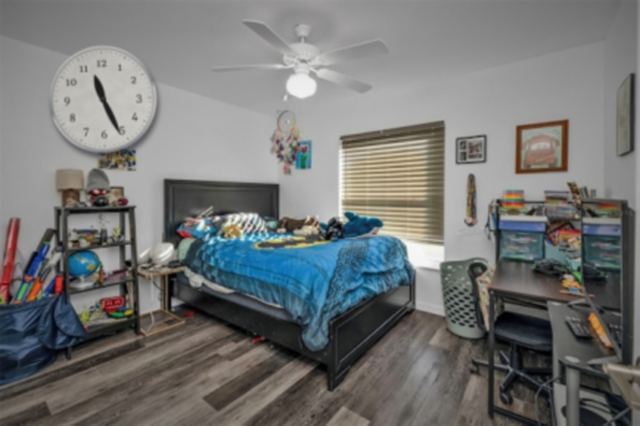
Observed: {"hour": 11, "minute": 26}
